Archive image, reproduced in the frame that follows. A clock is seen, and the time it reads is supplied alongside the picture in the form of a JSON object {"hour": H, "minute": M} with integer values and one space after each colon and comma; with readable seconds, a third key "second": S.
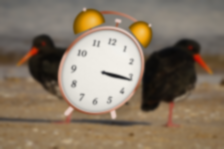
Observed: {"hour": 3, "minute": 16}
